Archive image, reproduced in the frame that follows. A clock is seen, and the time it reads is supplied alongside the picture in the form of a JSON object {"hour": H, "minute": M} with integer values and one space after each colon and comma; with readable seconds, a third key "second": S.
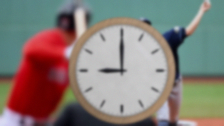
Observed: {"hour": 9, "minute": 0}
